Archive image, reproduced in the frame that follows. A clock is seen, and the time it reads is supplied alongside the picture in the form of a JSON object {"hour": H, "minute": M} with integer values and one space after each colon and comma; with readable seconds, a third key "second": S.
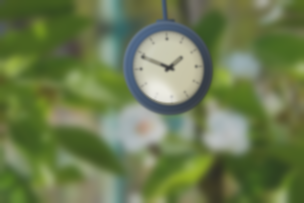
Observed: {"hour": 1, "minute": 49}
